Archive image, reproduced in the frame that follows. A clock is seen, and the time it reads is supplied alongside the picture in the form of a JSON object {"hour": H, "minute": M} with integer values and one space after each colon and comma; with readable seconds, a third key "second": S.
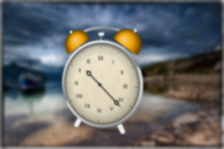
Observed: {"hour": 10, "minute": 22}
